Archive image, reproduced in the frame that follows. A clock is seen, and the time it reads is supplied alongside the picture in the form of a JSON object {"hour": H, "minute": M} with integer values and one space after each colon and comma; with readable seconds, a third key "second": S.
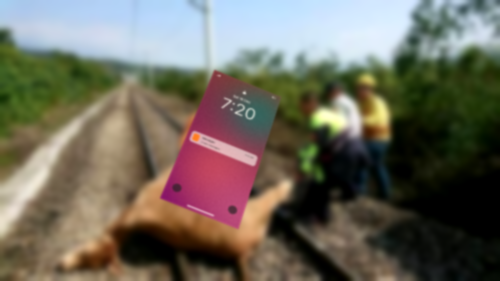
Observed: {"hour": 7, "minute": 20}
